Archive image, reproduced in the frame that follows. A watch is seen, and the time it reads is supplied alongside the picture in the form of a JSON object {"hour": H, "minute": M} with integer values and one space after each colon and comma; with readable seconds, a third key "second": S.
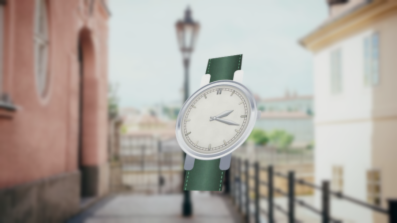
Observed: {"hour": 2, "minute": 18}
